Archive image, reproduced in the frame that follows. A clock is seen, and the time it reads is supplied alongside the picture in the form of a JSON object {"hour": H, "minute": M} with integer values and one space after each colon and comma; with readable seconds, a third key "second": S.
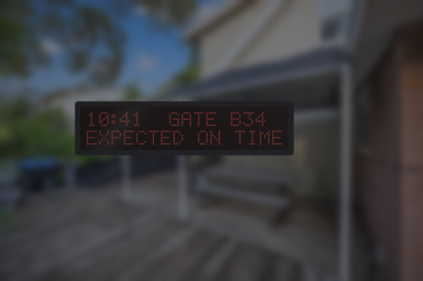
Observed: {"hour": 10, "minute": 41}
